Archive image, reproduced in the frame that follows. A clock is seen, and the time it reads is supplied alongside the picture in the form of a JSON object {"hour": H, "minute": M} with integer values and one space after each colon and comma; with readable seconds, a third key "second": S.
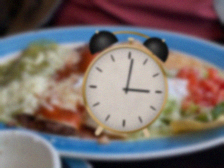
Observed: {"hour": 3, "minute": 1}
